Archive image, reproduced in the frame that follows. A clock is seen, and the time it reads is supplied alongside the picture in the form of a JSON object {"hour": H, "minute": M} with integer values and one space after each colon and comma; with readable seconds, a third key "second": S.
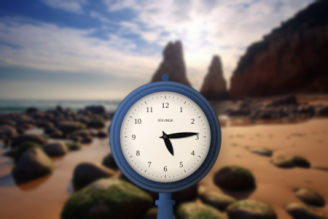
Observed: {"hour": 5, "minute": 14}
